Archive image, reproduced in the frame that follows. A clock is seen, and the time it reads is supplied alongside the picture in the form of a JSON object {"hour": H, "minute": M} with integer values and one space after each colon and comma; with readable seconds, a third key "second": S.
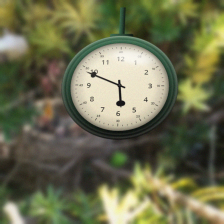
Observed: {"hour": 5, "minute": 49}
